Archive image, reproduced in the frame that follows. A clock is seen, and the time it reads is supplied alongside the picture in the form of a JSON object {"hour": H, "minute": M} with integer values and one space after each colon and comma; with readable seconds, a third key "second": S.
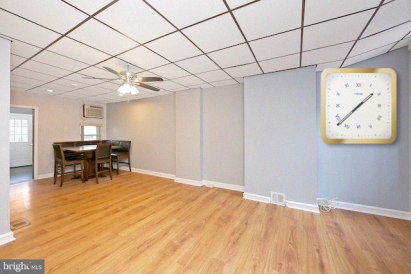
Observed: {"hour": 1, "minute": 38}
